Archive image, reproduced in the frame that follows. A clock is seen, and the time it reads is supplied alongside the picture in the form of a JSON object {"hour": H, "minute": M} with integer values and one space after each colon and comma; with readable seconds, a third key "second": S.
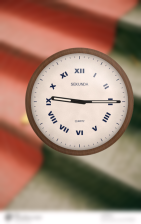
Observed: {"hour": 9, "minute": 15}
